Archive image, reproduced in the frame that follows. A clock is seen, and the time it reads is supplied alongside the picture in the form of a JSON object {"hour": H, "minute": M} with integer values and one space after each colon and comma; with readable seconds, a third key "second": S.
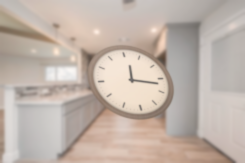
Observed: {"hour": 12, "minute": 17}
